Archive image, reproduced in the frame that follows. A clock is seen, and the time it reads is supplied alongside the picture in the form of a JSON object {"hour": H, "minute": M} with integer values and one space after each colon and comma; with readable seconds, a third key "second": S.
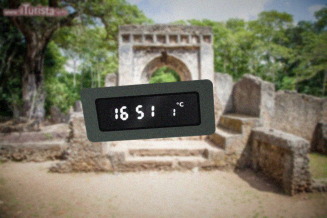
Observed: {"hour": 16, "minute": 51}
